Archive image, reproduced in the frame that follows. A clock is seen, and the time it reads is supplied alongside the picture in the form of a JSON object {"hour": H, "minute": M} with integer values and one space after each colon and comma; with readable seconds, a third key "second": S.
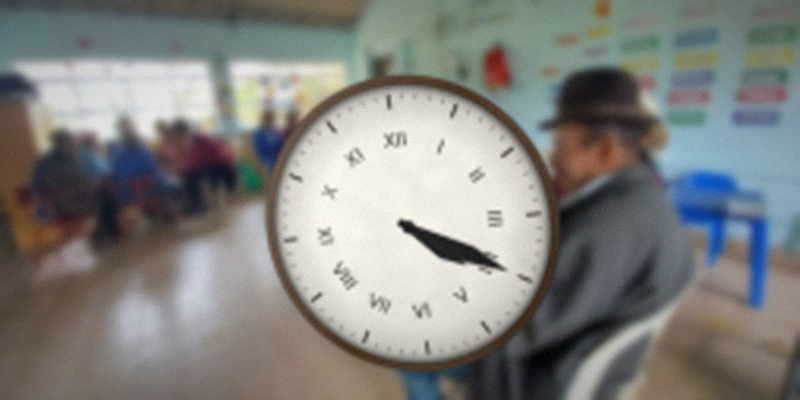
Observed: {"hour": 4, "minute": 20}
